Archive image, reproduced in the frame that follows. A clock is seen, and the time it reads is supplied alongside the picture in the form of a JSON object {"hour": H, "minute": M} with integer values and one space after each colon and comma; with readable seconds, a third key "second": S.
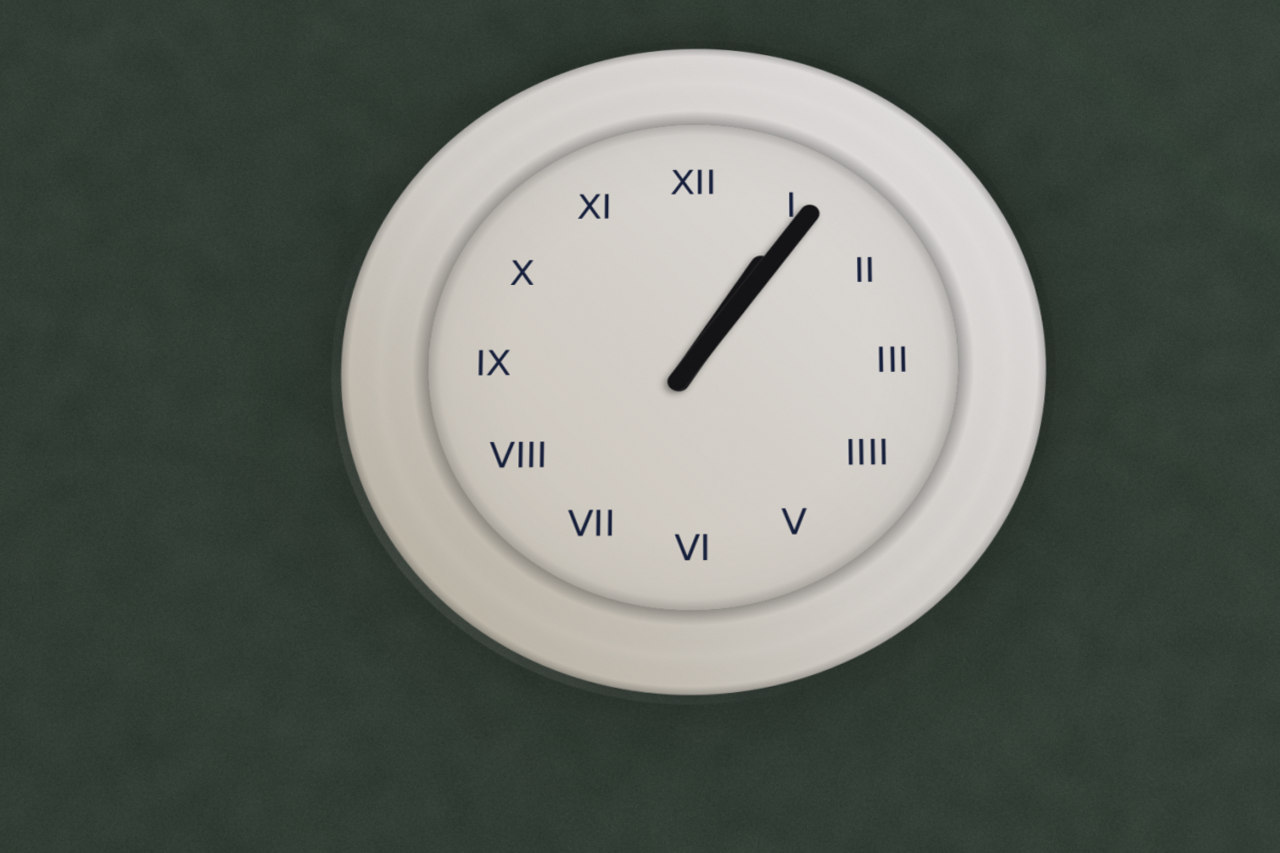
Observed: {"hour": 1, "minute": 6}
